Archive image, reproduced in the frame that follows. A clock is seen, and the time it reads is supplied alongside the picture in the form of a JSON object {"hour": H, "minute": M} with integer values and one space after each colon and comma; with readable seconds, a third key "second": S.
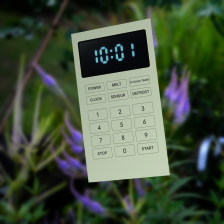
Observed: {"hour": 10, "minute": 1}
